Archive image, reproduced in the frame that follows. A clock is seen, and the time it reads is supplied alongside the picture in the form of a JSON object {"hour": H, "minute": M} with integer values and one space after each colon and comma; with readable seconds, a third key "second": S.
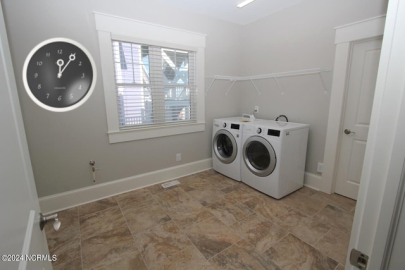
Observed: {"hour": 12, "minute": 6}
